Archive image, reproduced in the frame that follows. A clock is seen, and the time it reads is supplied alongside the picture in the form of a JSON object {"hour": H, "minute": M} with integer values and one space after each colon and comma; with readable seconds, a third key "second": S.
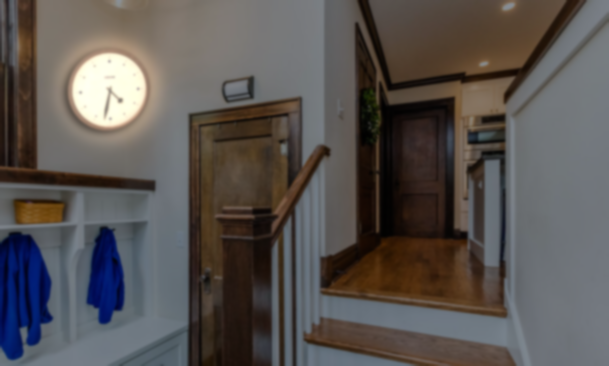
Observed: {"hour": 4, "minute": 32}
